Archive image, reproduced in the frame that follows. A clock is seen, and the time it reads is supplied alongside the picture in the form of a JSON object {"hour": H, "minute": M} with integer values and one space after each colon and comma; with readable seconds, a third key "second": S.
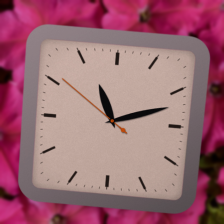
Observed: {"hour": 11, "minute": 11, "second": 51}
